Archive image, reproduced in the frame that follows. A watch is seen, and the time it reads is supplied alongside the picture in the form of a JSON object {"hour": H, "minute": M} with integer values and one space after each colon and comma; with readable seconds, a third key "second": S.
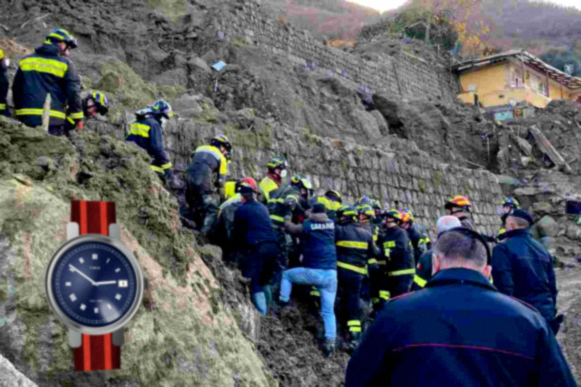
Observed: {"hour": 2, "minute": 51}
